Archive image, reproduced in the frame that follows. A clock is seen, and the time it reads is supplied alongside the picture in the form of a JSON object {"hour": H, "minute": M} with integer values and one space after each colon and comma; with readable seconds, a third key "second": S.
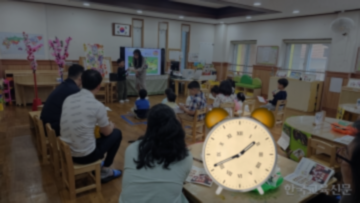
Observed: {"hour": 1, "minute": 41}
